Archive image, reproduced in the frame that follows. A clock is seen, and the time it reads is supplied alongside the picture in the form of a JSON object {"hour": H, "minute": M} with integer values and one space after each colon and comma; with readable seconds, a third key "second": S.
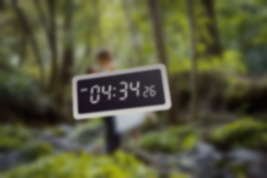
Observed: {"hour": 4, "minute": 34}
